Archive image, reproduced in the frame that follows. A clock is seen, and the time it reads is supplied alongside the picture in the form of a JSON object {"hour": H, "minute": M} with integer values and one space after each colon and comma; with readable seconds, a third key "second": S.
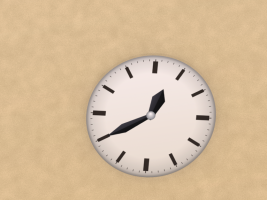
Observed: {"hour": 12, "minute": 40}
